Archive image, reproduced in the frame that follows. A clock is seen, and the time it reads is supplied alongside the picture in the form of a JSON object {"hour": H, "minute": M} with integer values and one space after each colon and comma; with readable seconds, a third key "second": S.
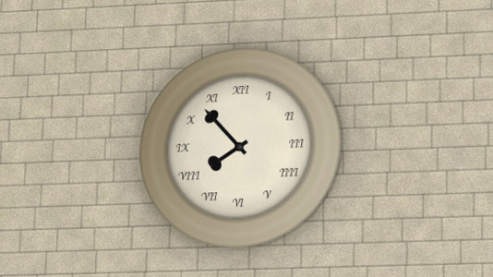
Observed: {"hour": 7, "minute": 53}
